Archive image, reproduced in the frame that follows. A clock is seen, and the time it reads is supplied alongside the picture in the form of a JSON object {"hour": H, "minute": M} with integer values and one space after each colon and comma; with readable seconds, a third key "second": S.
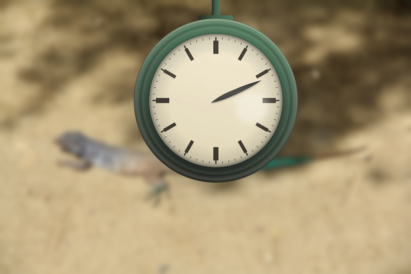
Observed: {"hour": 2, "minute": 11}
